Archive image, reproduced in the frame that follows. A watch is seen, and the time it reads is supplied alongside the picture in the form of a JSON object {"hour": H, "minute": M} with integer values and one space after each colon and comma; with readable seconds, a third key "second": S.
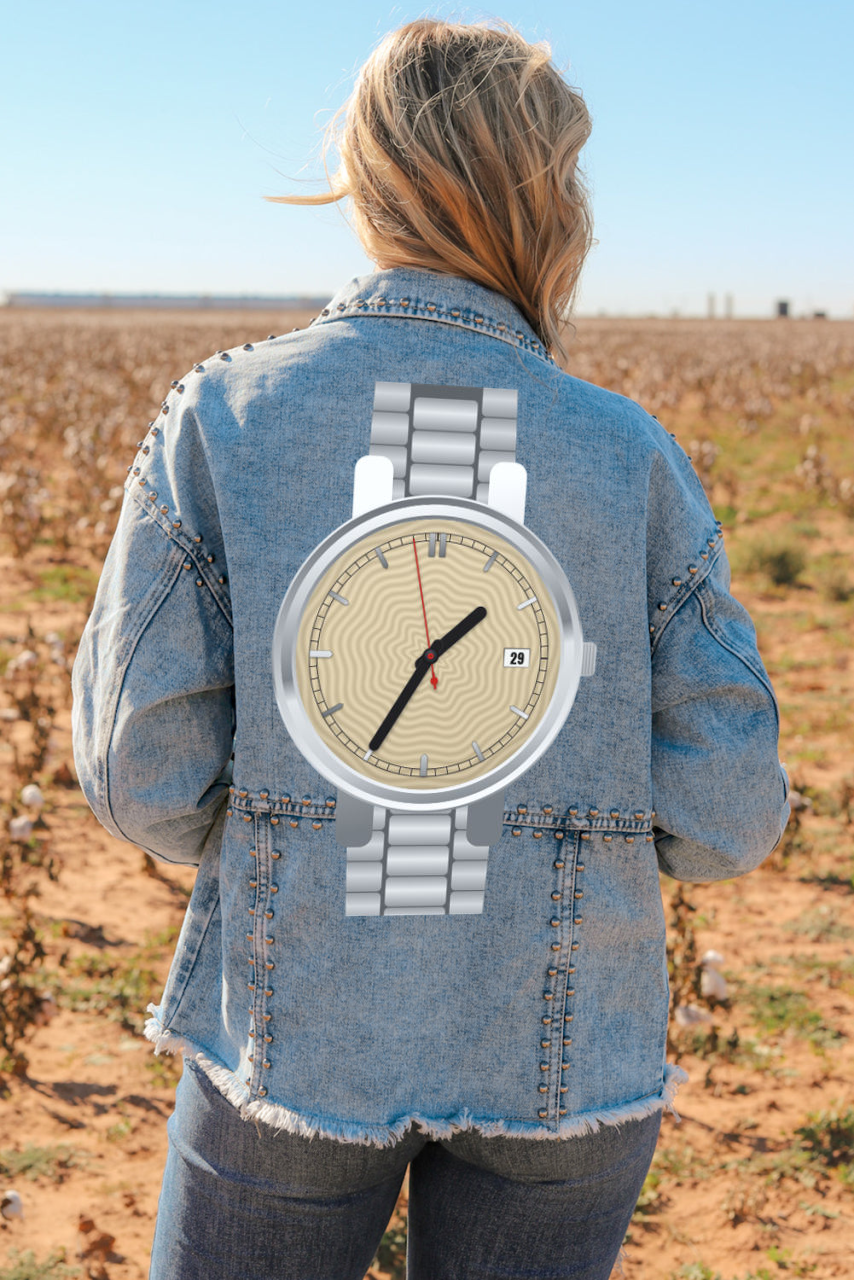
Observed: {"hour": 1, "minute": 34, "second": 58}
